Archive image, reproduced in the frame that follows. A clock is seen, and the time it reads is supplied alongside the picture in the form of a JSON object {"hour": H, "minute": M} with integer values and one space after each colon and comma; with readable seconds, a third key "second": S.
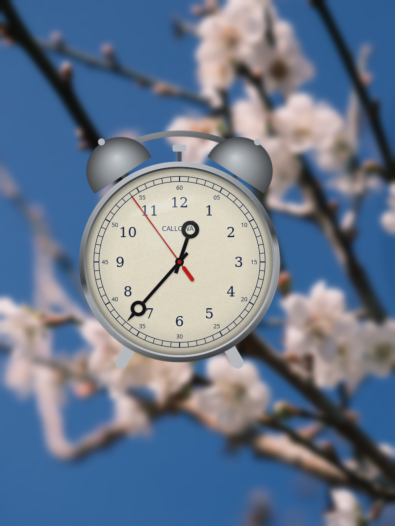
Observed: {"hour": 12, "minute": 36, "second": 54}
